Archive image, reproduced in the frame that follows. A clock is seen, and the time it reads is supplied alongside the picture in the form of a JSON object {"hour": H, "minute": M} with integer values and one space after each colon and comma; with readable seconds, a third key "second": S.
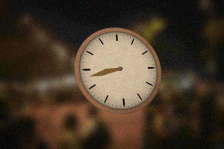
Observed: {"hour": 8, "minute": 43}
